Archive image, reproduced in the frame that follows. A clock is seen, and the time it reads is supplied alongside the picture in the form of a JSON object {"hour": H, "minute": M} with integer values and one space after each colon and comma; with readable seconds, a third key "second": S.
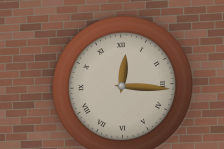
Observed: {"hour": 12, "minute": 16}
